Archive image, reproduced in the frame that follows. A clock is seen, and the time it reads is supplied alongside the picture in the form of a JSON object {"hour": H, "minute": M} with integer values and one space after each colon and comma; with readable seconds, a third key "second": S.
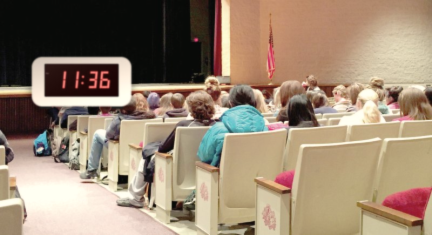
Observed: {"hour": 11, "minute": 36}
